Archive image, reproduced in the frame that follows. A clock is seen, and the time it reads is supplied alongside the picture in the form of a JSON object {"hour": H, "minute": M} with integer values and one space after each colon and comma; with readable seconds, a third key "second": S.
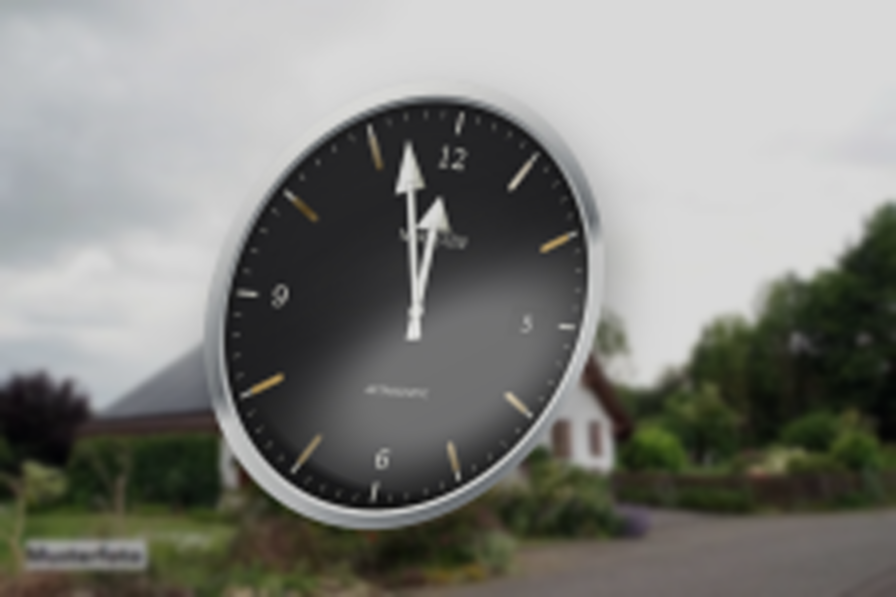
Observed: {"hour": 11, "minute": 57}
